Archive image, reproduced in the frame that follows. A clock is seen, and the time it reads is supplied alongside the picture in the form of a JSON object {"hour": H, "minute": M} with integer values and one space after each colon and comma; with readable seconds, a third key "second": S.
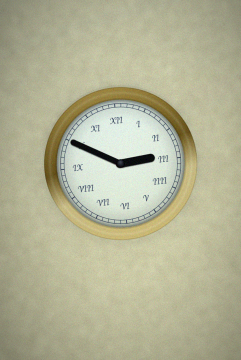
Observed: {"hour": 2, "minute": 50}
